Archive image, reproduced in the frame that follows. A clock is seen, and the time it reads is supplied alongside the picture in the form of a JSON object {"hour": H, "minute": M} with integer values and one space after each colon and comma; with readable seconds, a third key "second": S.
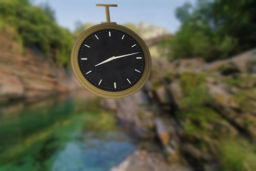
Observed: {"hour": 8, "minute": 13}
